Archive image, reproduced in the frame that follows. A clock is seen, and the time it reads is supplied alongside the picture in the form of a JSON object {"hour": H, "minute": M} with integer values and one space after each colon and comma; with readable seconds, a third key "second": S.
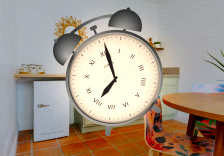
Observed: {"hour": 8, "minute": 1}
